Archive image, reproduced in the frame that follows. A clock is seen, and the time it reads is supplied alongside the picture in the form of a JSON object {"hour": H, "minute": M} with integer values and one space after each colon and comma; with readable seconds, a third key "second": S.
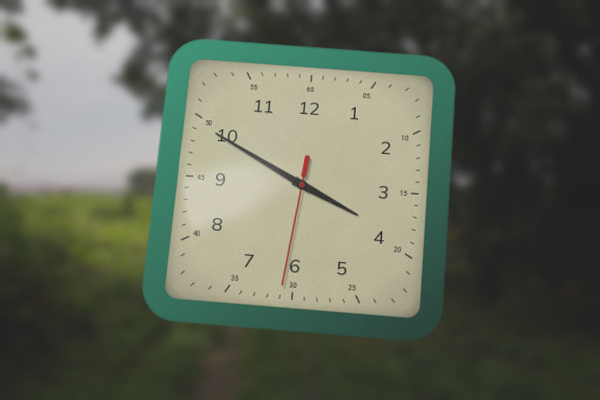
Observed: {"hour": 3, "minute": 49, "second": 31}
